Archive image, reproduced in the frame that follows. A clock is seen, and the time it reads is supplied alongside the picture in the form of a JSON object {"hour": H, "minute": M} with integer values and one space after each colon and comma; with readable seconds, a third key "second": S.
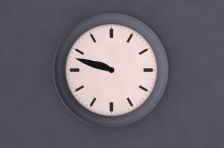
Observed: {"hour": 9, "minute": 48}
